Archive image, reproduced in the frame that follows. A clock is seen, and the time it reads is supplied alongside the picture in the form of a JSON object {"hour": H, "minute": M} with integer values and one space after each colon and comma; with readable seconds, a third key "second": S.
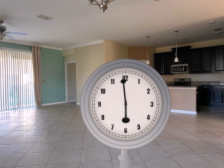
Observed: {"hour": 5, "minute": 59}
